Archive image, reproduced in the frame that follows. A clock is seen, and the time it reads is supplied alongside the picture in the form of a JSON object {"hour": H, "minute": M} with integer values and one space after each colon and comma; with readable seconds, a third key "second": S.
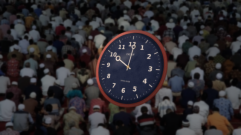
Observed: {"hour": 10, "minute": 1}
